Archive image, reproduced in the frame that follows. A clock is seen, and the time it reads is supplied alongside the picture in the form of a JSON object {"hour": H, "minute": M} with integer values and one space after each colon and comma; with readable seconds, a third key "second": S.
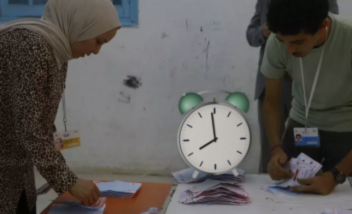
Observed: {"hour": 7, "minute": 59}
